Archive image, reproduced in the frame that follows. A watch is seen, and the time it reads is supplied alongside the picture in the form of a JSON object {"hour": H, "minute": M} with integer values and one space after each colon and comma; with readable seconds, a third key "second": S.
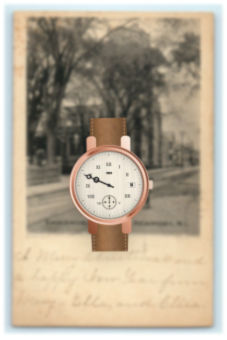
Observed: {"hour": 9, "minute": 49}
